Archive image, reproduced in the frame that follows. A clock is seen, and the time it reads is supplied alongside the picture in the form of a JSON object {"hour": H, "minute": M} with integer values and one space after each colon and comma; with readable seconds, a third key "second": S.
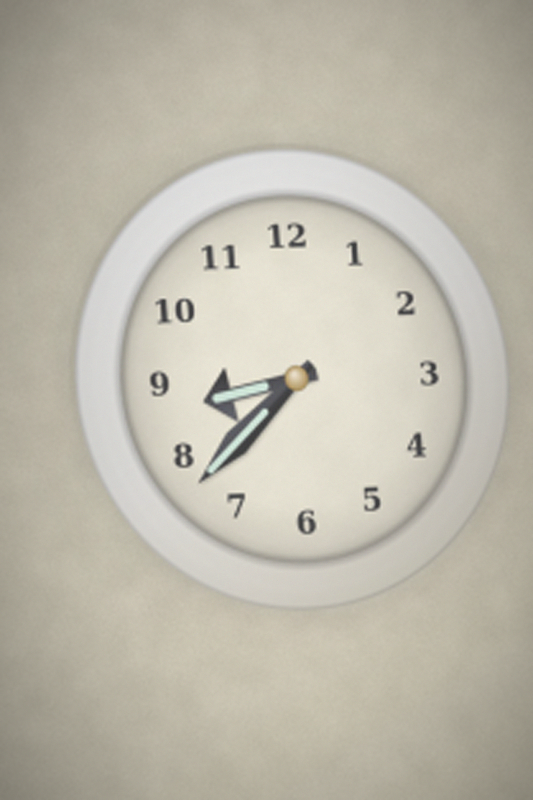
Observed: {"hour": 8, "minute": 38}
